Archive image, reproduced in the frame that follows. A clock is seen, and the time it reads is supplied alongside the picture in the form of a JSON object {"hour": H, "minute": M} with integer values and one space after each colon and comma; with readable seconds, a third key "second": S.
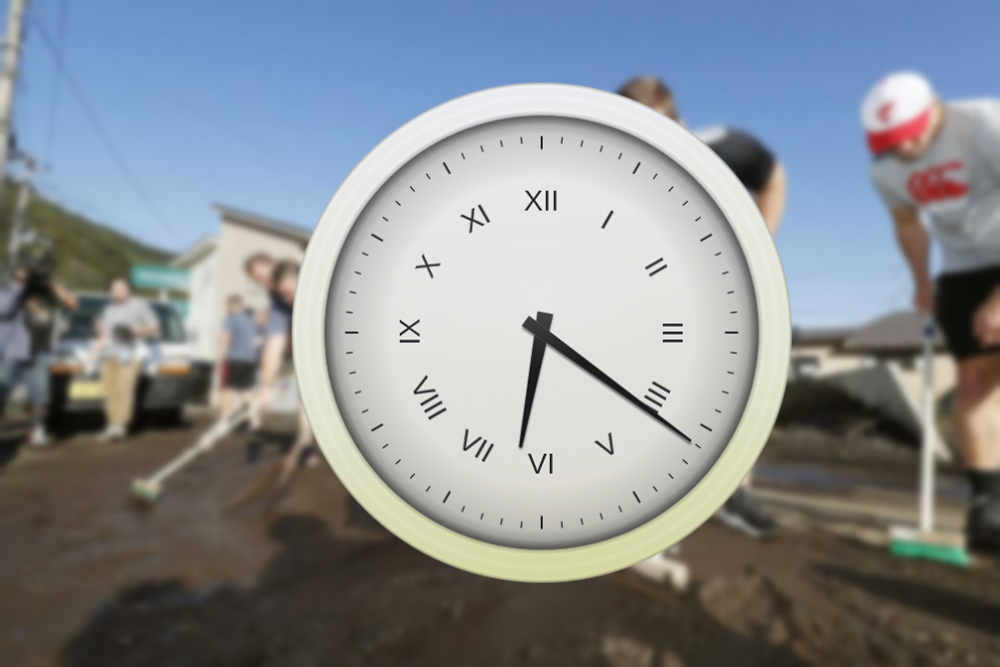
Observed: {"hour": 6, "minute": 21}
